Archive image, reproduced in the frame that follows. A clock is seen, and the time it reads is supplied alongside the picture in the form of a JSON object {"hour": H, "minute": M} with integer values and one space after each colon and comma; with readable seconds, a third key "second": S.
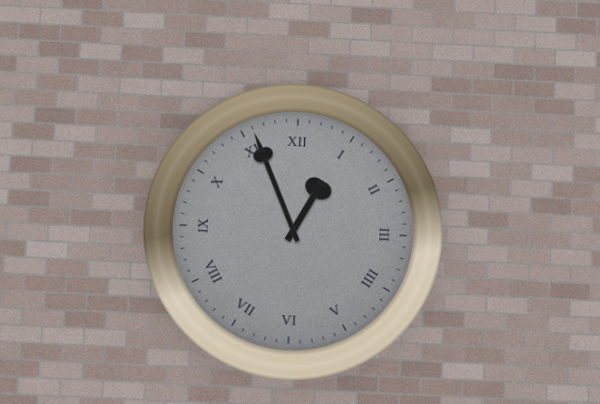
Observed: {"hour": 12, "minute": 56}
